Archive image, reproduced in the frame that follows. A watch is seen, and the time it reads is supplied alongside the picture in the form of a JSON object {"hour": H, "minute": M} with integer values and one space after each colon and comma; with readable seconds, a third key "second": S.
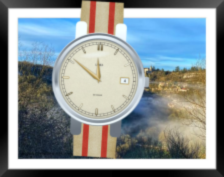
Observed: {"hour": 11, "minute": 51}
